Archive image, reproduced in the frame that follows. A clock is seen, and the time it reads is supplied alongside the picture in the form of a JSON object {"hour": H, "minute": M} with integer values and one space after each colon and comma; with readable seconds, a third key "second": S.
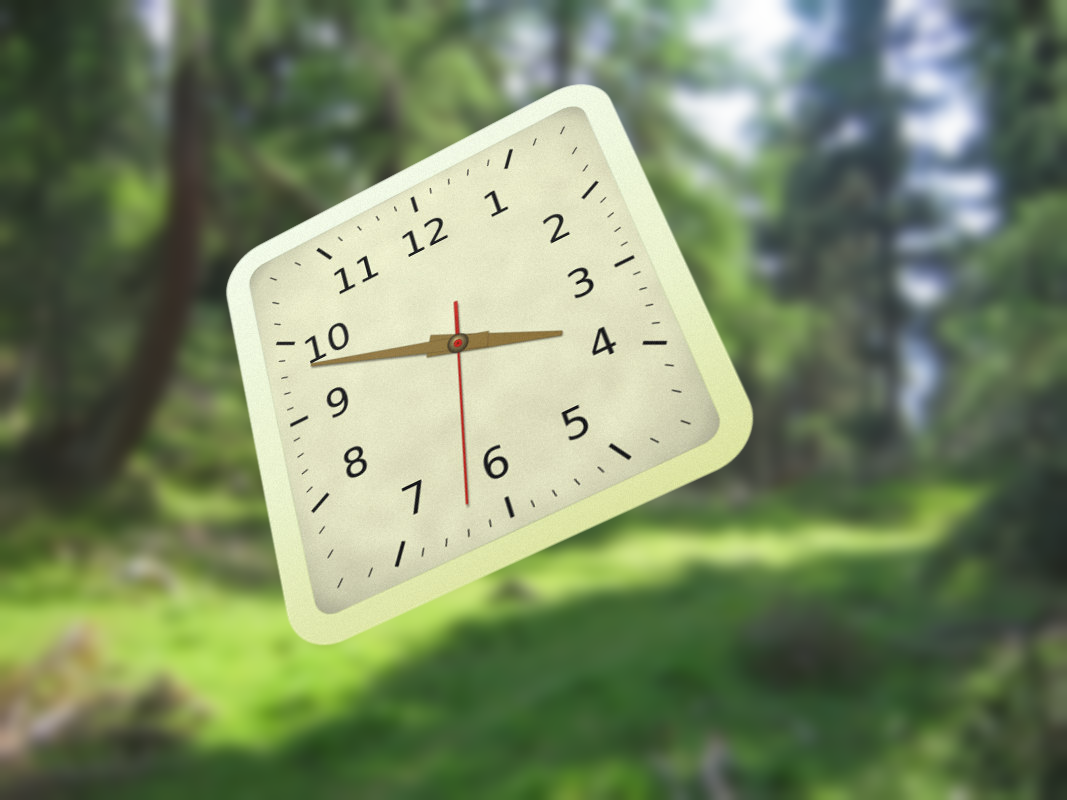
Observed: {"hour": 3, "minute": 48, "second": 32}
